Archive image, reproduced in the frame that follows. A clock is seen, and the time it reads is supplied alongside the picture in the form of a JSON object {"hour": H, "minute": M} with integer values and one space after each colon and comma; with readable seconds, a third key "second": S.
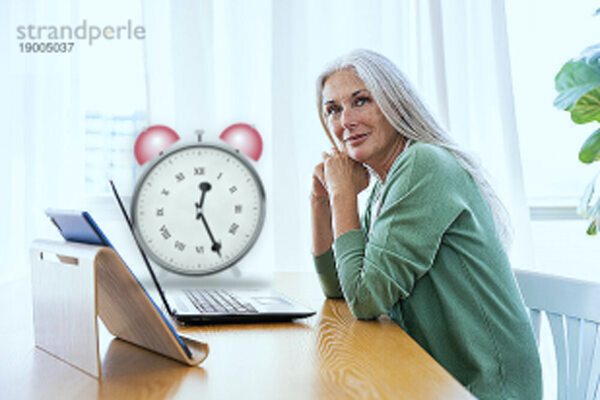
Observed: {"hour": 12, "minute": 26}
